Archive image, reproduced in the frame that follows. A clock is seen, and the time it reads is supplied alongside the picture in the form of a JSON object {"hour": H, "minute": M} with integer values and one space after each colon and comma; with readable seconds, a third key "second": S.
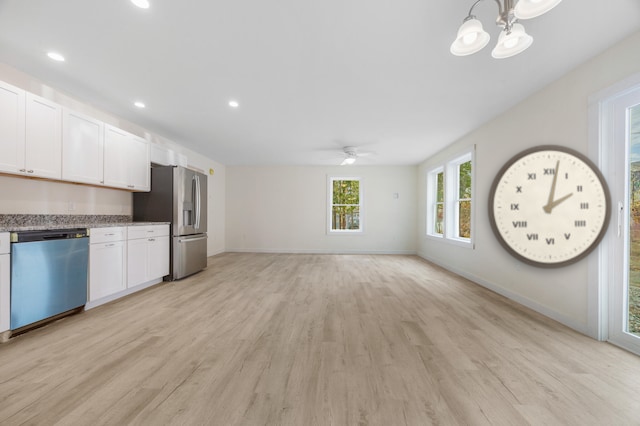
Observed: {"hour": 2, "minute": 2}
